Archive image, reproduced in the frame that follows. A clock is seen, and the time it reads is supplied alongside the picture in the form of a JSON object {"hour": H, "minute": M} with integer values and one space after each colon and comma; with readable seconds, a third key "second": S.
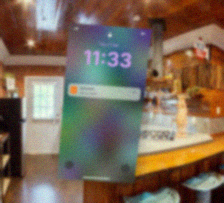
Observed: {"hour": 11, "minute": 33}
